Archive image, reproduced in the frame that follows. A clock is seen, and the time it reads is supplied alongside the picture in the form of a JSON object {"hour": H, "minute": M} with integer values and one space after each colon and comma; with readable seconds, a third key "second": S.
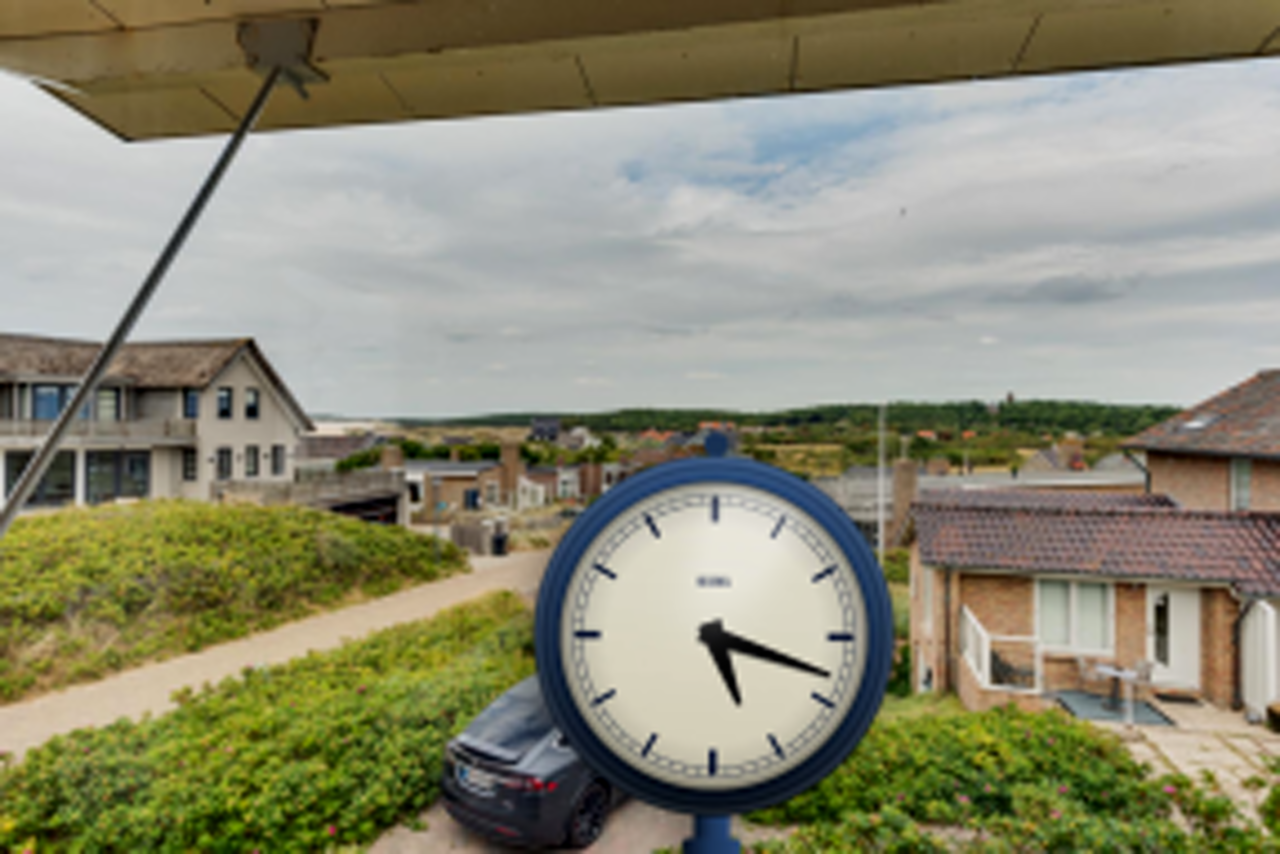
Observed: {"hour": 5, "minute": 18}
